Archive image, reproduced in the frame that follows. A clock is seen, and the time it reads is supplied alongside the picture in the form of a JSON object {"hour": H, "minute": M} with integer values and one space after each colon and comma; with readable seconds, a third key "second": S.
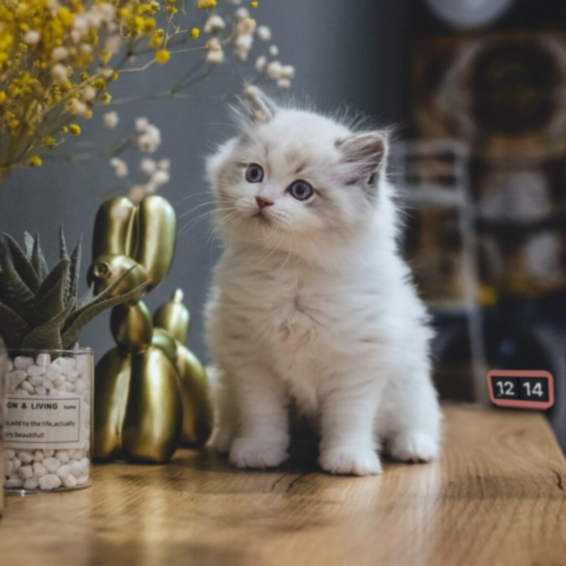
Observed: {"hour": 12, "minute": 14}
